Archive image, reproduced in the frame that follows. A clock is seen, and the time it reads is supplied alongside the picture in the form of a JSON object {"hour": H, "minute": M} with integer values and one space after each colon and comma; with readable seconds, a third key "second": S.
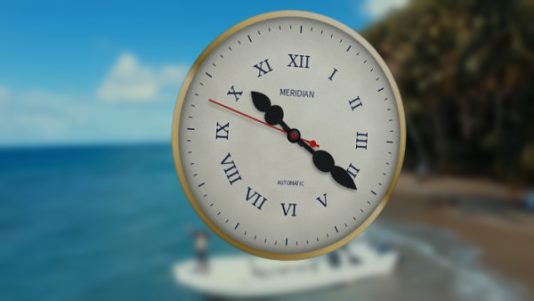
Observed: {"hour": 10, "minute": 20, "second": 48}
